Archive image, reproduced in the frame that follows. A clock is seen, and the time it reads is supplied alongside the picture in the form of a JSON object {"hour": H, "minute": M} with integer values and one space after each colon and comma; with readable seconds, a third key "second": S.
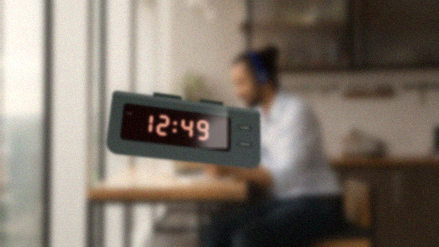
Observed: {"hour": 12, "minute": 49}
